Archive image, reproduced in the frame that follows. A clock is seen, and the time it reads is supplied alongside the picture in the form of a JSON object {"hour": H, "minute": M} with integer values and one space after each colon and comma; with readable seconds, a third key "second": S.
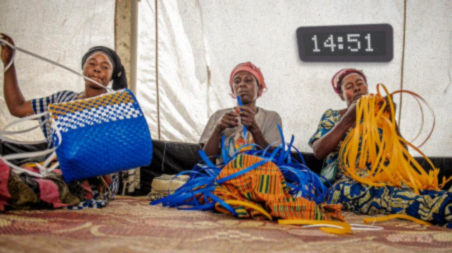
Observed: {"hour": 14, "minute": 51}
